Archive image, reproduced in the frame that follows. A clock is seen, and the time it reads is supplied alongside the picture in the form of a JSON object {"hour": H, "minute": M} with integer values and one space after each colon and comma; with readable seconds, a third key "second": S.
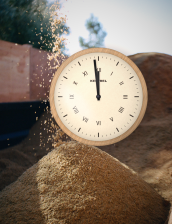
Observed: {"hour": 11, "minute": 59}
